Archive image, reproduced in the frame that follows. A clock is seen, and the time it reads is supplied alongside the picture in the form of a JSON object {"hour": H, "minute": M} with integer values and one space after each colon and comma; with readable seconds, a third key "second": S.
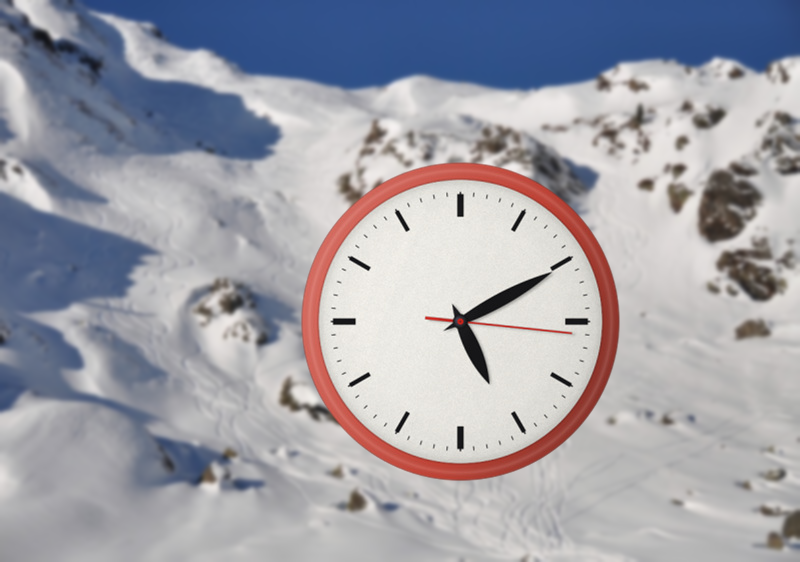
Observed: {"hour": 5, "minute": 10, "second": 16}
